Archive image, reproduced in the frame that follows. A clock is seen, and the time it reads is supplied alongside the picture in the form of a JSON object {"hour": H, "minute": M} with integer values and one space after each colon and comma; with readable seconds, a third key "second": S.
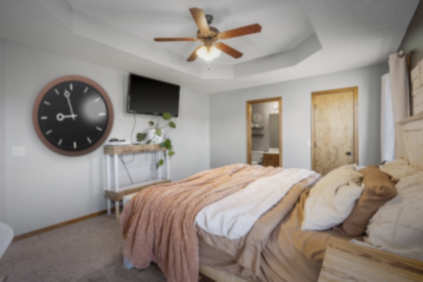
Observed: {"hour": 8, "minute": 58}
